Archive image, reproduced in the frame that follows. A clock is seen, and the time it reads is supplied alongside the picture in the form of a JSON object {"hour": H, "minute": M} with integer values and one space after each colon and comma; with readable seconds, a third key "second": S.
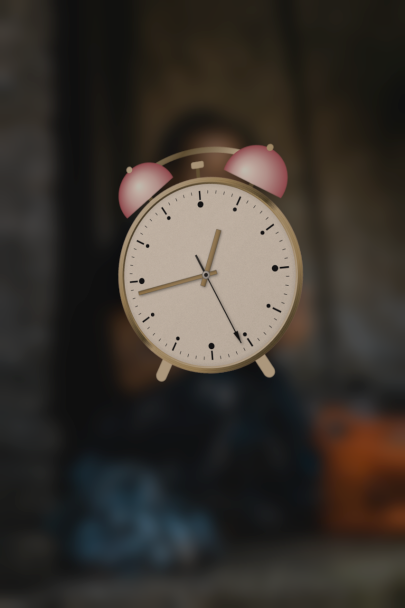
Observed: {"hour": 12, "minute": 43, "second": 26}
